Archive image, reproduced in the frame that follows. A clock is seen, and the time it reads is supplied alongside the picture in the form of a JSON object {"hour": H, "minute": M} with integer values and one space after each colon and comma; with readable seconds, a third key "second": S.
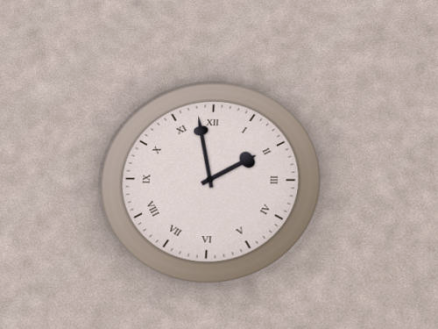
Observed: {"hour": 1, "minute": 58}
